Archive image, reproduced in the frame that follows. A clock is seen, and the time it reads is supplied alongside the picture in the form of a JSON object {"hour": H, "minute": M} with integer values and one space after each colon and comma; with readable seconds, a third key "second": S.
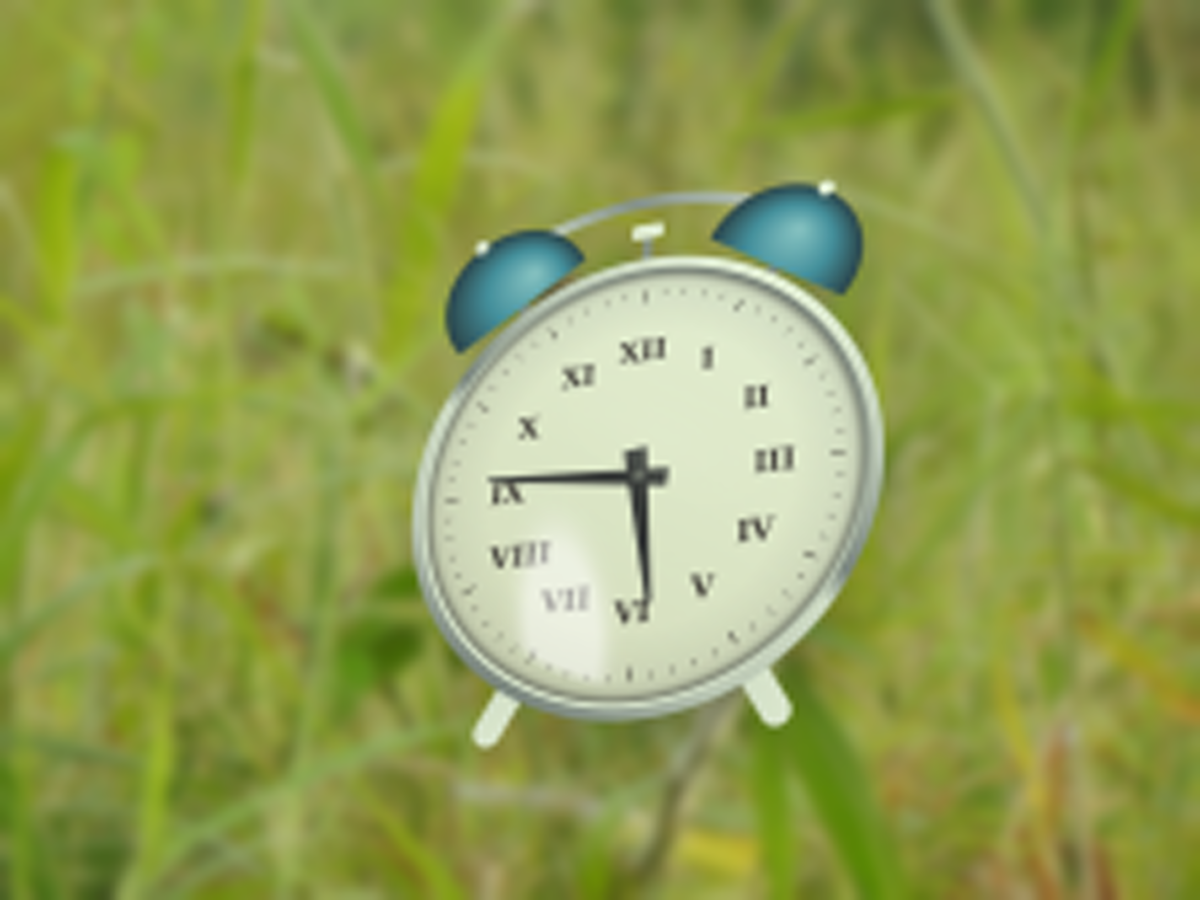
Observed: {"hour": 5, "minute": 46}
